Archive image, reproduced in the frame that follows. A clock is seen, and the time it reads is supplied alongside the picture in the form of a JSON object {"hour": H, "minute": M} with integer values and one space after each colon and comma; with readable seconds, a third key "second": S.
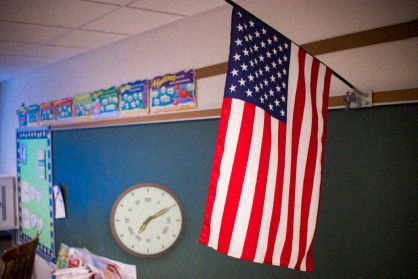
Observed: {"hour": 7, "minute": 10}
